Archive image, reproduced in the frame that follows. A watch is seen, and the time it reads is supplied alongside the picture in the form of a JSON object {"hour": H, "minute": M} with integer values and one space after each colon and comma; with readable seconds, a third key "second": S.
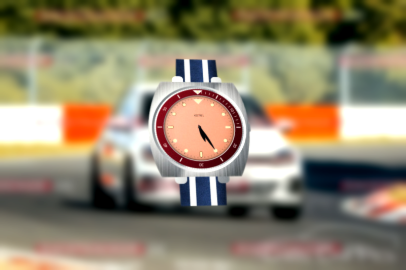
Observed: {"hour": 5, "minute": 25}
